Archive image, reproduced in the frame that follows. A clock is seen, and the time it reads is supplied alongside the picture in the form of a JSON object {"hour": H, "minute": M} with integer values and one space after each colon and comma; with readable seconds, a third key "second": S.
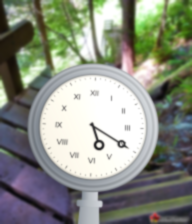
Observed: {"hour": 5, "minute": 20}
